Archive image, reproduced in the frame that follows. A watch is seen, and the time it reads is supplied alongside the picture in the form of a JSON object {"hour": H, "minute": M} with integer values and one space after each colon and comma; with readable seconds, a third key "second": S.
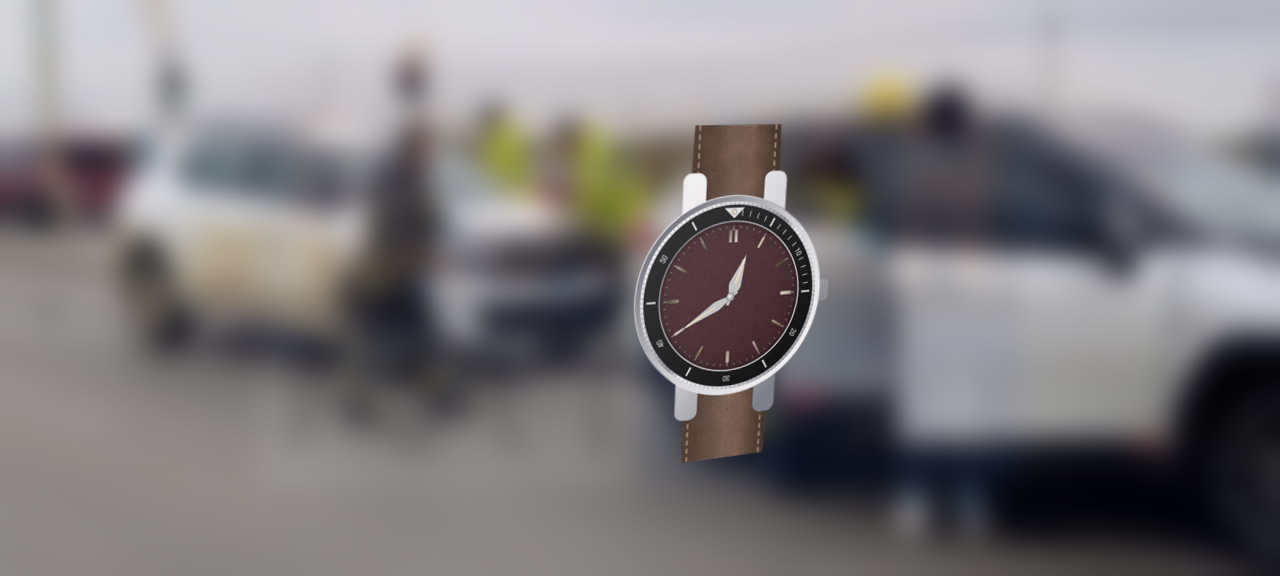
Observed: {"hour": 12, "minute": 40}
